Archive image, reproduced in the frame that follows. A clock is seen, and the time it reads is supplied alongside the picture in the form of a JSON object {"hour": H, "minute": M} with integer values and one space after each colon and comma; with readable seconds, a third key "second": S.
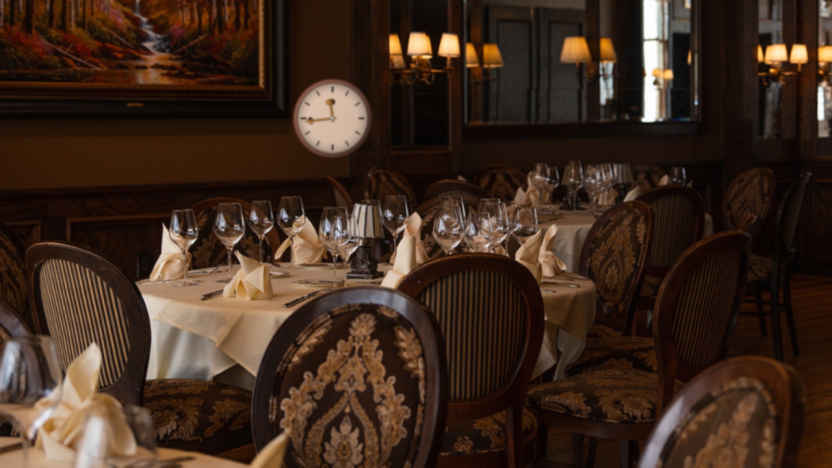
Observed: {"hour": 11, "minute": 44}
